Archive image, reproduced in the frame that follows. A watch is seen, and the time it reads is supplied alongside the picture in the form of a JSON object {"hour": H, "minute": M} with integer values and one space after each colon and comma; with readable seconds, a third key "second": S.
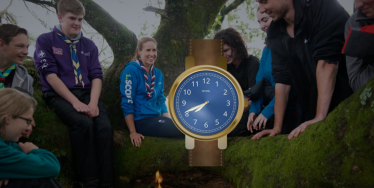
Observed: {"hour": 7, "minute": 41}
